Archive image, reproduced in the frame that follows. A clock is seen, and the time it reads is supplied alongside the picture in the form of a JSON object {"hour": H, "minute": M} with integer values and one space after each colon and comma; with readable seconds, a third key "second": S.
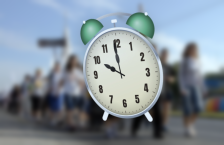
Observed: {"hour": 9, "minute": 59}
